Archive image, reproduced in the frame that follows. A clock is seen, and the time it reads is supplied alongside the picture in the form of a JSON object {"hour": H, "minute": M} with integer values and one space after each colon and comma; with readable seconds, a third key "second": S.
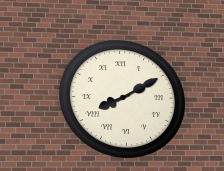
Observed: {"hour": 8, "minute": 10}
